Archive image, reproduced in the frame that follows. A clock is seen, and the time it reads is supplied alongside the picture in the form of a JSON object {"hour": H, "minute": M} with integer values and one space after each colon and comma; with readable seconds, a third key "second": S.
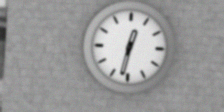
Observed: {"hour": 12, "minute": 32}
